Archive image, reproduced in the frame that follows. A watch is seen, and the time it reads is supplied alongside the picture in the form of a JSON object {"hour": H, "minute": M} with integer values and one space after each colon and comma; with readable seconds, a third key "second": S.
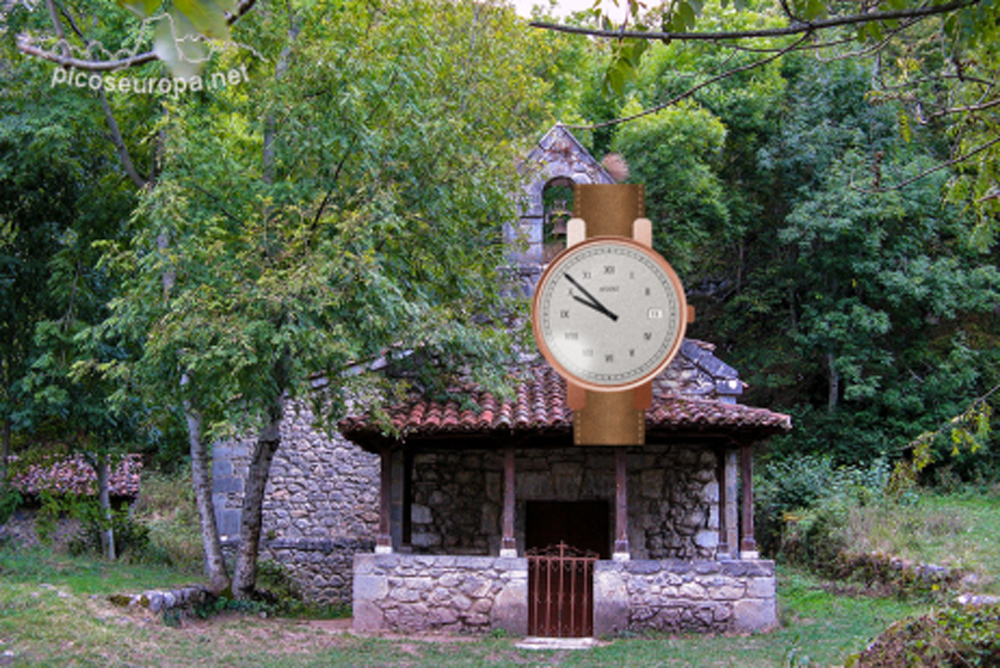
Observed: {"hour": 9, "minute": 52}
